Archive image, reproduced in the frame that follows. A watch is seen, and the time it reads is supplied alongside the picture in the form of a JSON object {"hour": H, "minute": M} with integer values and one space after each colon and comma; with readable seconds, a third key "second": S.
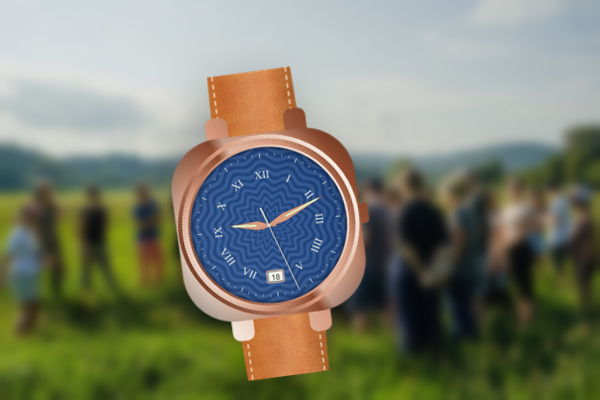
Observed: {"hour": 9, "minute": 11, "second": 27}
